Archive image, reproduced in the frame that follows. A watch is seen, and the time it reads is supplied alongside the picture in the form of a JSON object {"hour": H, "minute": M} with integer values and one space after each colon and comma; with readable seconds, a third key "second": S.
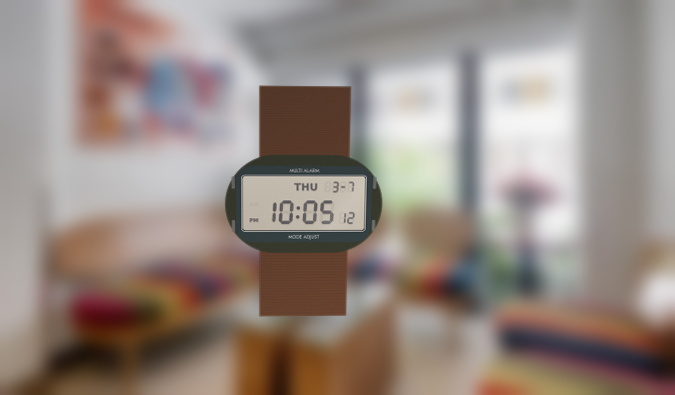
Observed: {"hour": 10, "minute": 5, "second": 12}
